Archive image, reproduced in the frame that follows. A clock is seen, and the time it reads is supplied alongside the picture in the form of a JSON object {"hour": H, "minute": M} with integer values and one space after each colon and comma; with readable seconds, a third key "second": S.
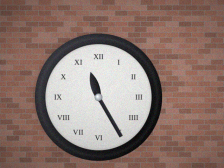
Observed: {"hour": 11, "minute": 25}
